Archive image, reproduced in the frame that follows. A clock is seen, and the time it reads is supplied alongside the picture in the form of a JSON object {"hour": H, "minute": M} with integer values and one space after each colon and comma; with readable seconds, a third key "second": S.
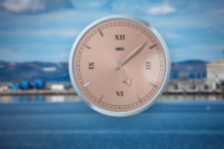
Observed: {"hour": 5, "minute": 8}
